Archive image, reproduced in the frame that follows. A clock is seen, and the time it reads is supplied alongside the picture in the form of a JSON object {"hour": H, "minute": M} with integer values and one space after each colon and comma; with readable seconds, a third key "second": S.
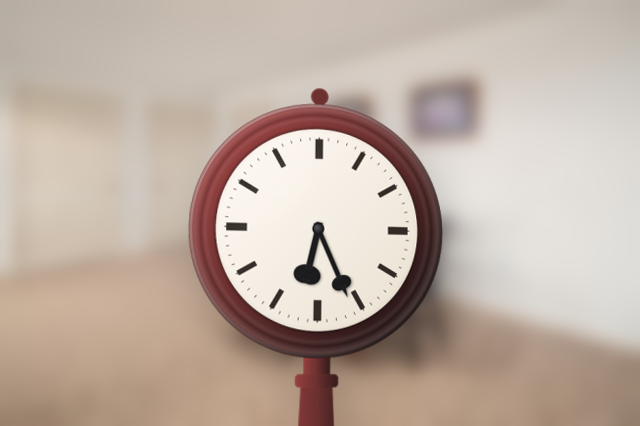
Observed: {"hour": 6, "minute": 26}
